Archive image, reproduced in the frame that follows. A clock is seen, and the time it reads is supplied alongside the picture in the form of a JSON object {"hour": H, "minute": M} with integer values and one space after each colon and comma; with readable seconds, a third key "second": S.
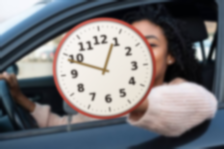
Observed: {"hour": 12, "minute": 49}
